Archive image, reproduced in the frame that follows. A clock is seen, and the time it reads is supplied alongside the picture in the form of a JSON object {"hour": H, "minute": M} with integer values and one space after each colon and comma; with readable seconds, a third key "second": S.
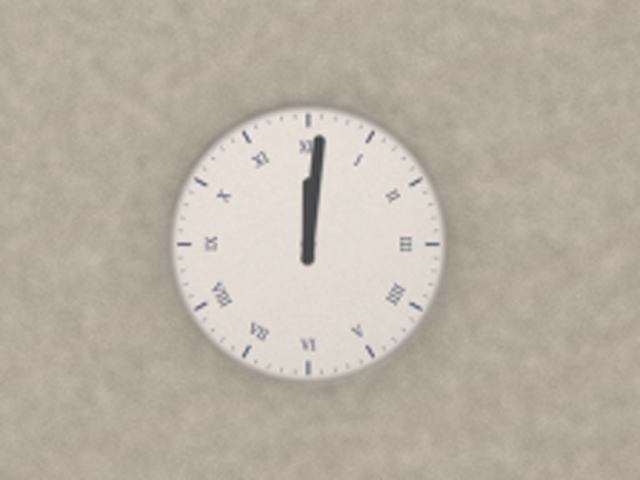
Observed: {"hour": 12, "minute": 1}
